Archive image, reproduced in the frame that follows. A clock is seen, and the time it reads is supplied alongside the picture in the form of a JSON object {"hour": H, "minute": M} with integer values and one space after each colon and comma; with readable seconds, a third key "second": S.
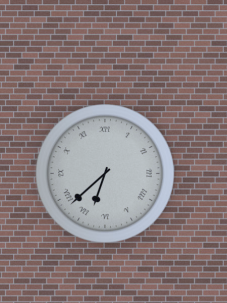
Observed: {"hour": 6, "minute": 38}
